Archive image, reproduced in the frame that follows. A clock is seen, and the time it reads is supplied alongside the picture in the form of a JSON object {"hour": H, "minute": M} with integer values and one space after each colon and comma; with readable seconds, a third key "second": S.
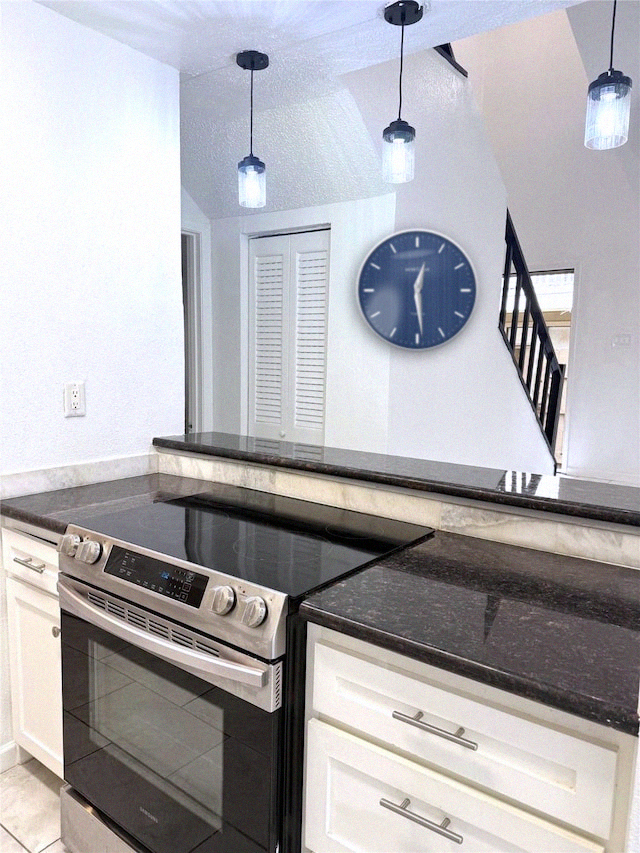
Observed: {"hour": 12, "minute": 29}
